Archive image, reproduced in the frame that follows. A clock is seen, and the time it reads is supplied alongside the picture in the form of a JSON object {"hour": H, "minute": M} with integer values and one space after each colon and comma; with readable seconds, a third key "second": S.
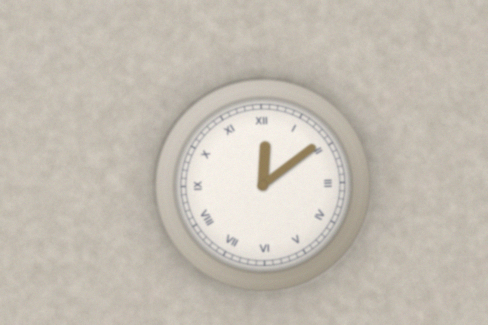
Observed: {"hour": 12, "minute": 9}
